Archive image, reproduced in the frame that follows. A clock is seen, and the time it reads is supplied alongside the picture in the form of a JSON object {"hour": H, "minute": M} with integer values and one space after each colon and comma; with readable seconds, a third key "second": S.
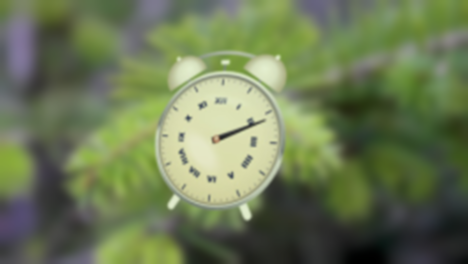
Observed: {"hour": 2, "minute": 11}
